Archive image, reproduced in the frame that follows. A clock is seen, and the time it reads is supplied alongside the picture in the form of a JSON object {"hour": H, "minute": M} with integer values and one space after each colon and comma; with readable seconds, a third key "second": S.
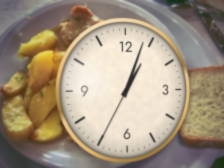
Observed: {"hour": 1, "minute": 3, "second": 35}
